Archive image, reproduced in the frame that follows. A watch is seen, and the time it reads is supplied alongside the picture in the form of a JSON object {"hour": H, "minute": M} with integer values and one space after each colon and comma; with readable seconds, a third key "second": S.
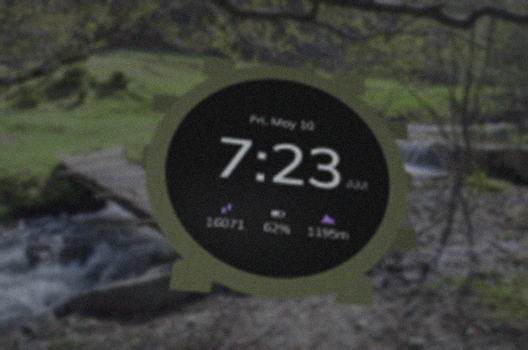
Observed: {"hour": 7, "minute": 23}
